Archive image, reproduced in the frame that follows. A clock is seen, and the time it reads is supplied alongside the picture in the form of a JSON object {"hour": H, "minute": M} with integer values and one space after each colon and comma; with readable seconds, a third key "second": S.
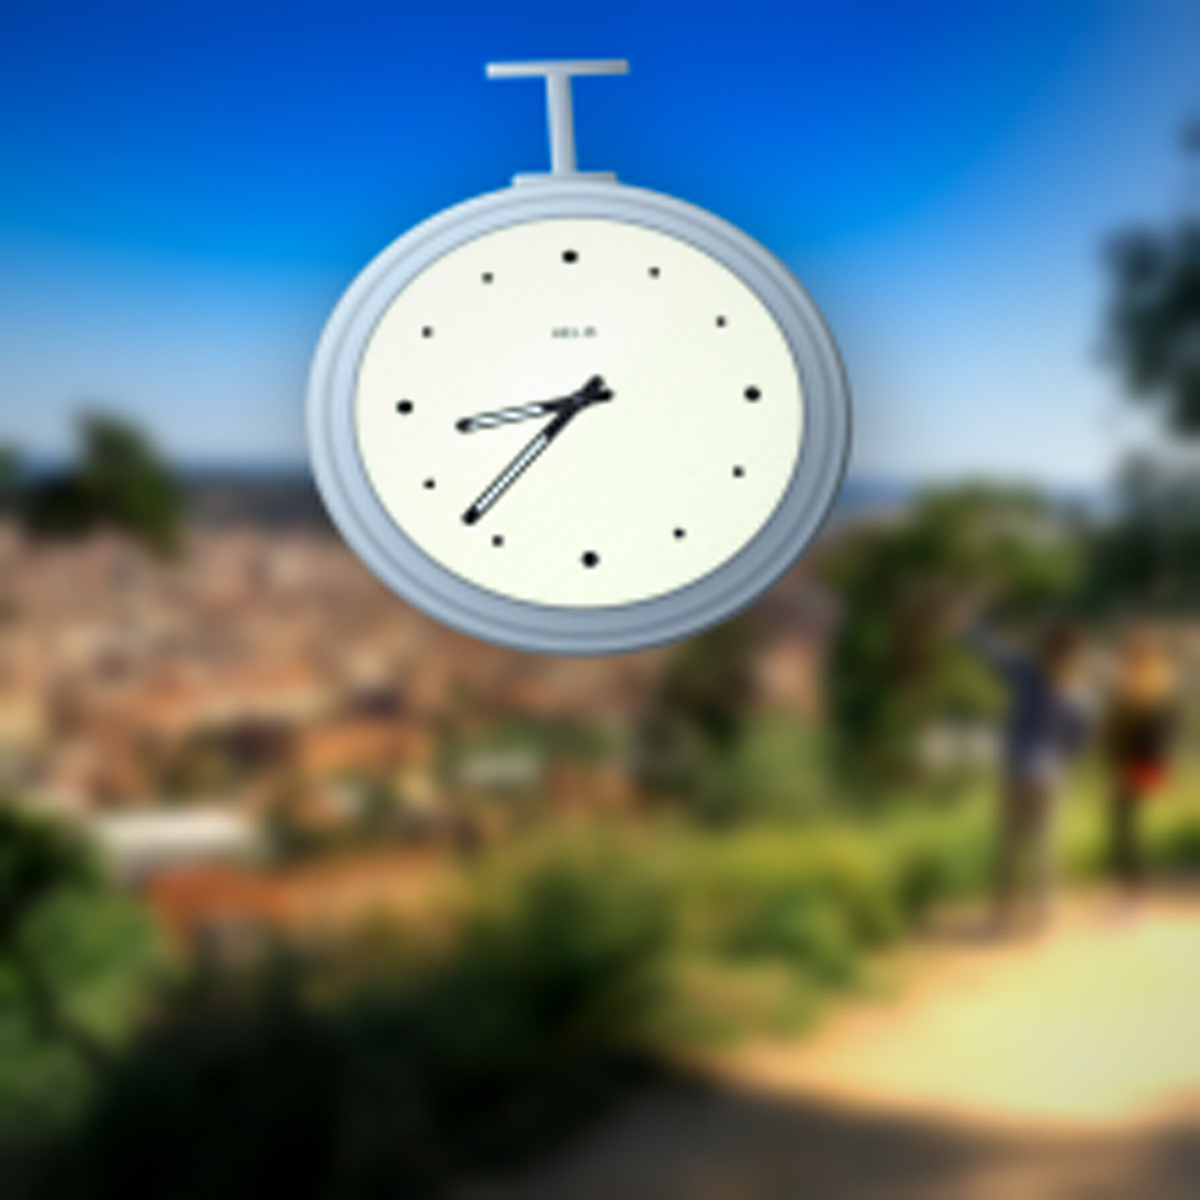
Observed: {"hour": 8, "minute": 37}
